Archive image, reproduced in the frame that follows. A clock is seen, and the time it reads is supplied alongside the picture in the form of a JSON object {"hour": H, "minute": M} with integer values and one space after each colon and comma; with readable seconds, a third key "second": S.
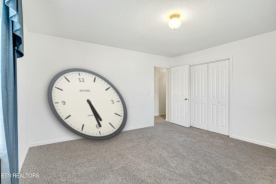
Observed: {"hour": 5, "minute": 29}
